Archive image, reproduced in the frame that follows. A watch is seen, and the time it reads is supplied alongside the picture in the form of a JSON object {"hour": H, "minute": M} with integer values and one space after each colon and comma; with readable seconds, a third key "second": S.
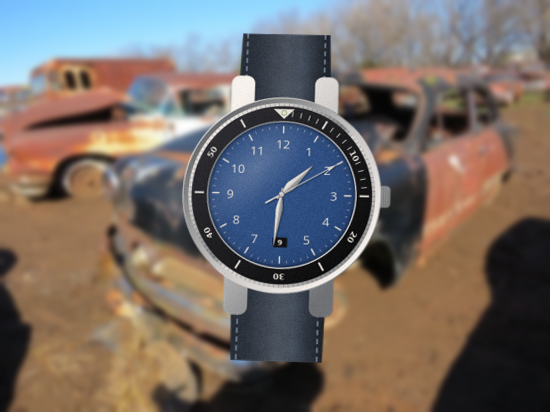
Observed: {"hour": 1, "minute": 31, "second": 10}
